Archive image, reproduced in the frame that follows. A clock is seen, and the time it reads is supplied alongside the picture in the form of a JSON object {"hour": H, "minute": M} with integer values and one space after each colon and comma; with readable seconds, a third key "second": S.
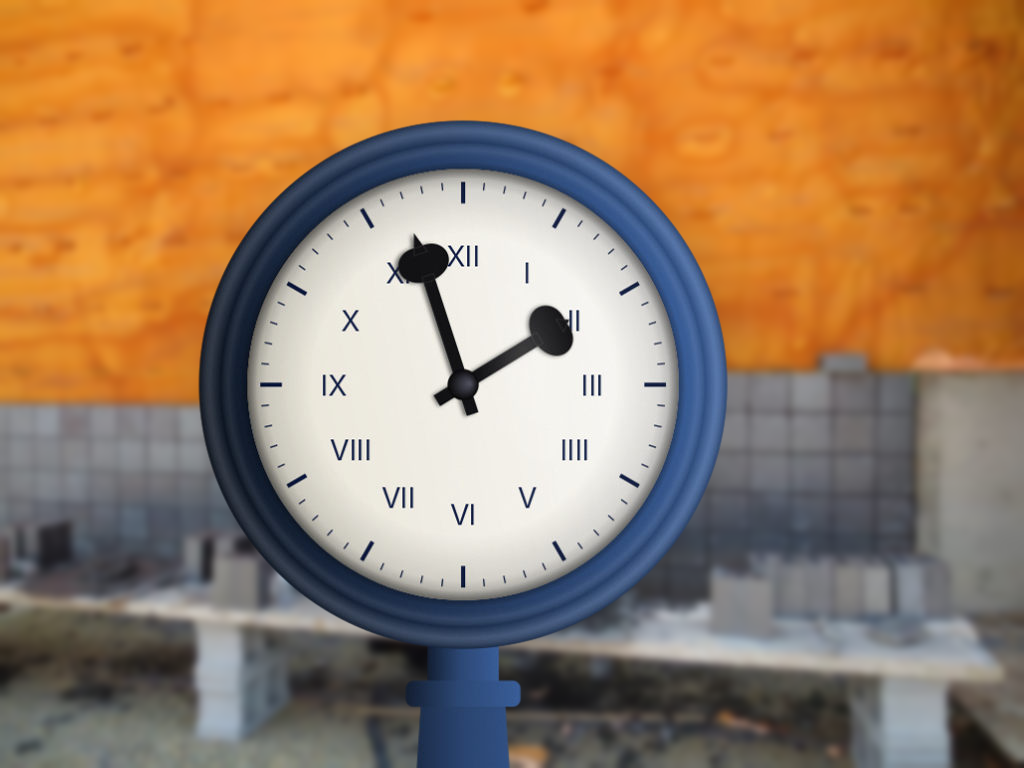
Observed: {"hour": 1, "minute": 57}
